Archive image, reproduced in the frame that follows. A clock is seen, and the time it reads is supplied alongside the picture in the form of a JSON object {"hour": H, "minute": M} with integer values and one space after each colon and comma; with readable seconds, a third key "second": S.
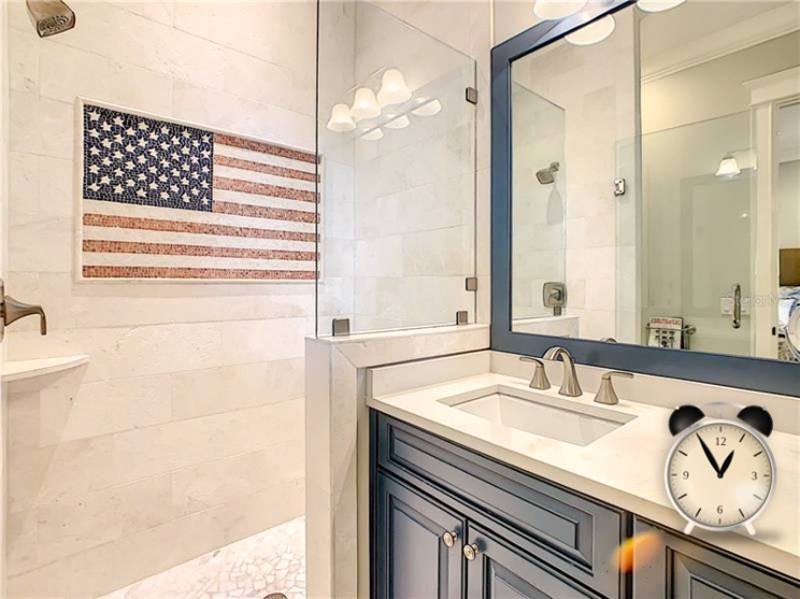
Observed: {"hour": 12, "minute": 55}
